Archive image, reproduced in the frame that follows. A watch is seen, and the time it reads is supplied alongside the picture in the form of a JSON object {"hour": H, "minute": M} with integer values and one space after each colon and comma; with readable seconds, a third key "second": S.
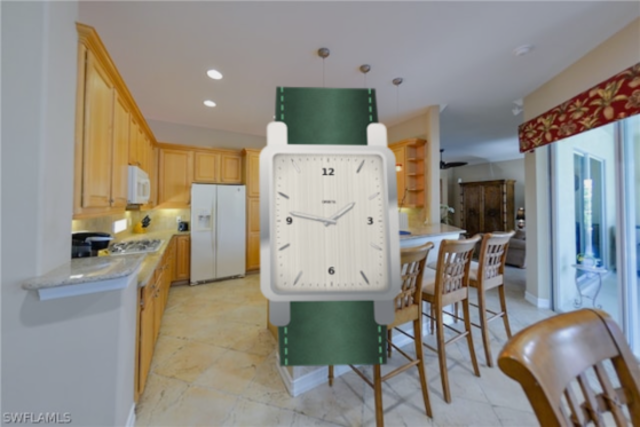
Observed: {"hour": 1, "minute": 47}
